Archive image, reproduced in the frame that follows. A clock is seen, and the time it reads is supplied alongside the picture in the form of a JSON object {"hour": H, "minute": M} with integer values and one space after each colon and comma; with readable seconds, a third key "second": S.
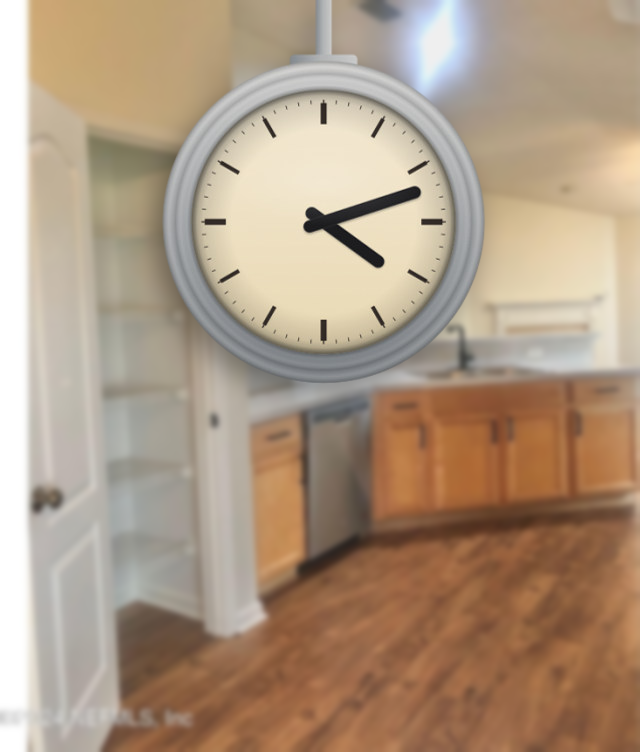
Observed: {"hour": 4, "minute": 12}
